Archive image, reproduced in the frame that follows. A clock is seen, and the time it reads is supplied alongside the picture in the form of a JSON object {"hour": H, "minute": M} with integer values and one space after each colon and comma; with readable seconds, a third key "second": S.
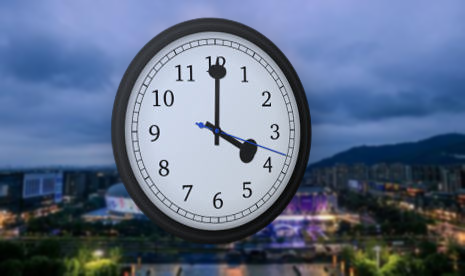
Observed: {"hour": 4, "minute": 0, "second": 18}
